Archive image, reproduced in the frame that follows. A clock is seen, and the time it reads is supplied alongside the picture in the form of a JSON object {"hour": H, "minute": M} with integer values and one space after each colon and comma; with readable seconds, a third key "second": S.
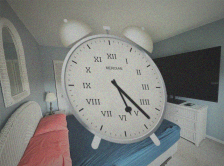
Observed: {"hour": 5, "minute": 23}
